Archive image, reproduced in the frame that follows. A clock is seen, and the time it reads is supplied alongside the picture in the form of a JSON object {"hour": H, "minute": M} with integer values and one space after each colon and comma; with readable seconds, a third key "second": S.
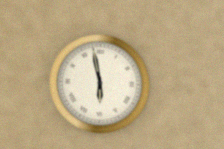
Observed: {"hour": 5, "minute": 58}
